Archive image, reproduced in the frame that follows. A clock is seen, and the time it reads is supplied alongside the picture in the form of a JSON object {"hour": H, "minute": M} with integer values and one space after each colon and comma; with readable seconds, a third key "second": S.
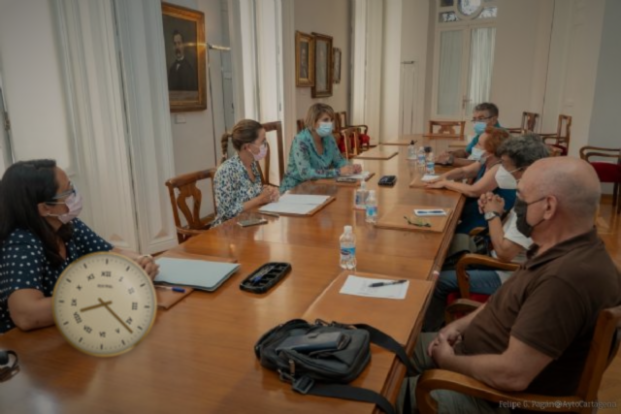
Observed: {"hour": 8, "minute": 22}
